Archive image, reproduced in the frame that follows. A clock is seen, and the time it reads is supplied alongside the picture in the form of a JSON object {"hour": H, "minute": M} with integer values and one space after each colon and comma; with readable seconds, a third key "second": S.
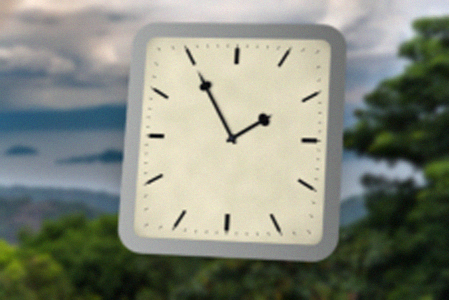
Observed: {"hour": 1, "minute": 55}
